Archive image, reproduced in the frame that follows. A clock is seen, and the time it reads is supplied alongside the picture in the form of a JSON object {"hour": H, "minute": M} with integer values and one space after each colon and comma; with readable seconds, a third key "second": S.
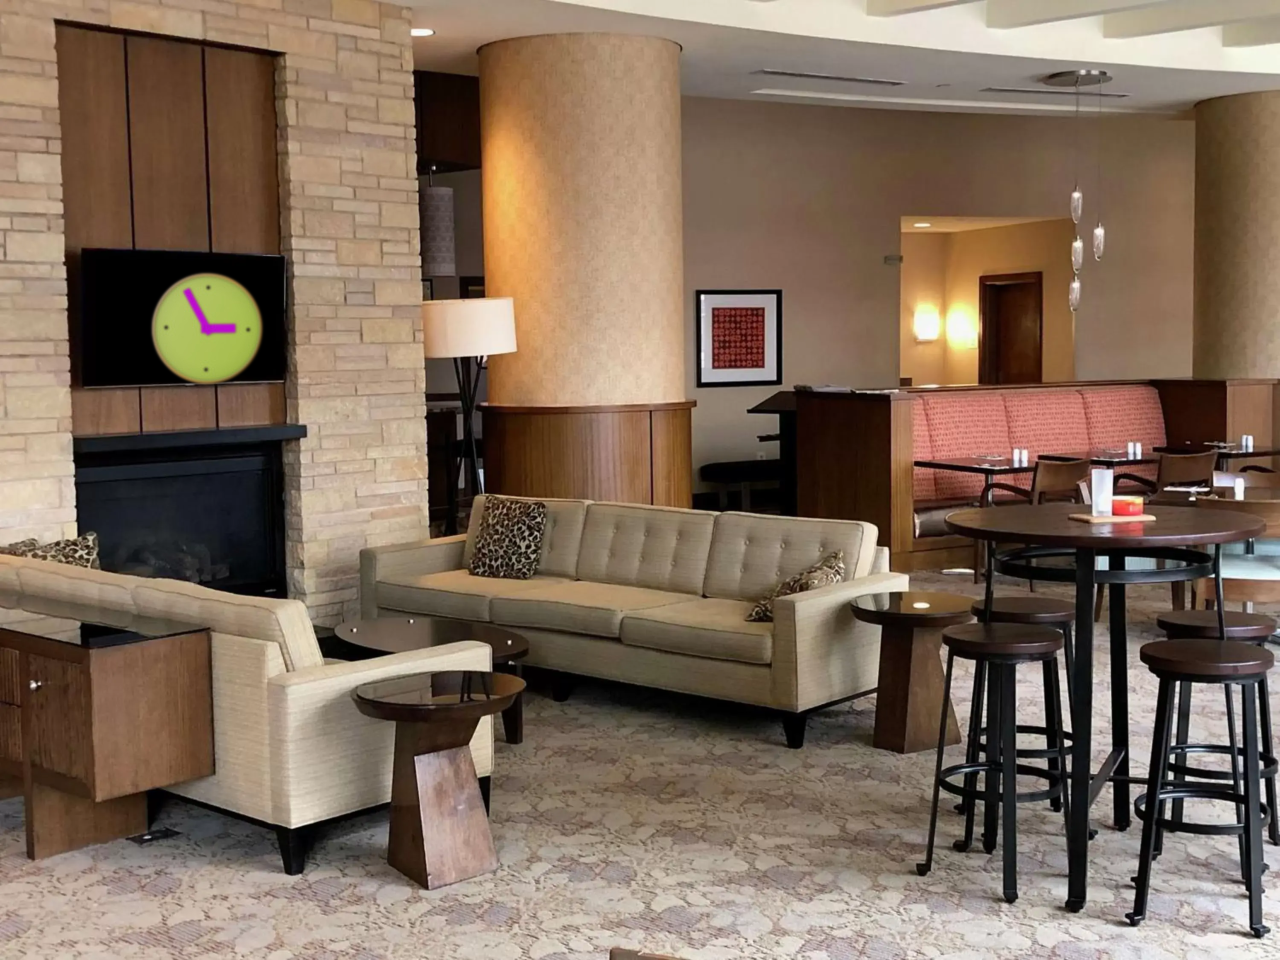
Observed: {"hour": 2, "minute": 55}
